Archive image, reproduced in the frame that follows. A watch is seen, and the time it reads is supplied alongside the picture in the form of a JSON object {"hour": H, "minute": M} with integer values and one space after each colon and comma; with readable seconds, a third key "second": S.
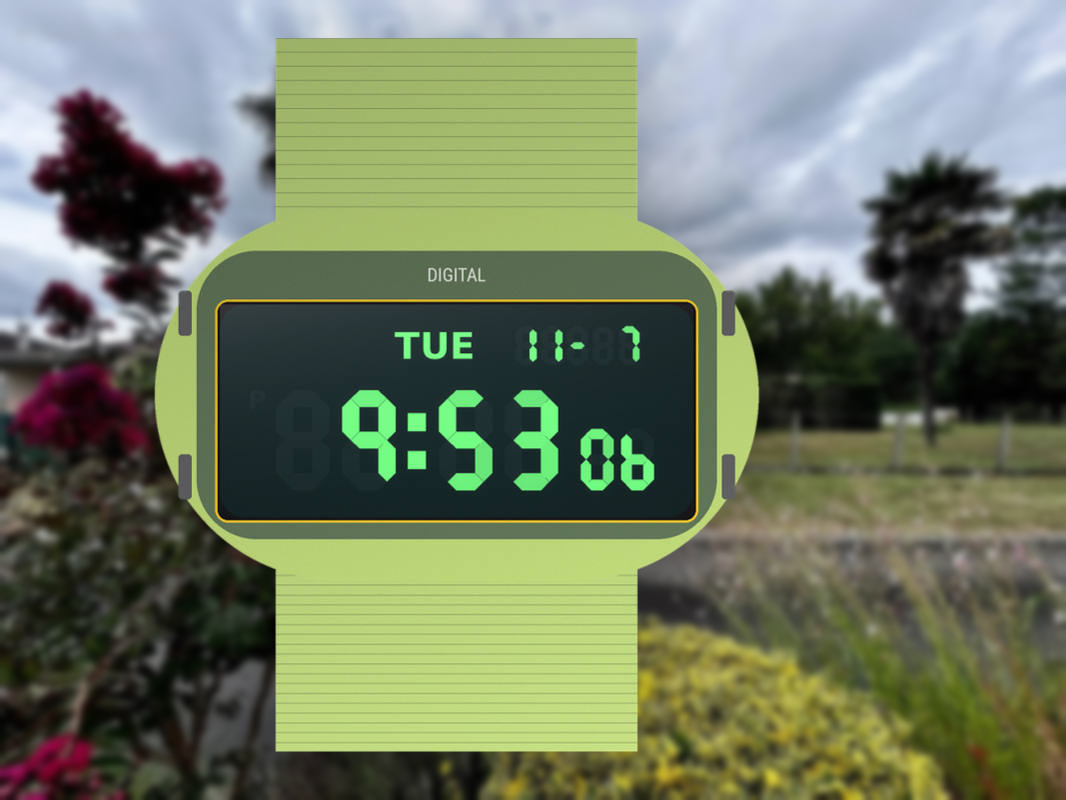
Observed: {"hour": 9, "minute": 53, "second": 6}
